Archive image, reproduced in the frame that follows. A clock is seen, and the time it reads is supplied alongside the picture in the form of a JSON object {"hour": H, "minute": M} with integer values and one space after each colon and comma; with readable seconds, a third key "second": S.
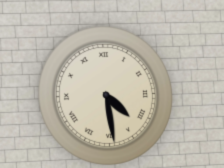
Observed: {"hour": 4, "minute": 29}
